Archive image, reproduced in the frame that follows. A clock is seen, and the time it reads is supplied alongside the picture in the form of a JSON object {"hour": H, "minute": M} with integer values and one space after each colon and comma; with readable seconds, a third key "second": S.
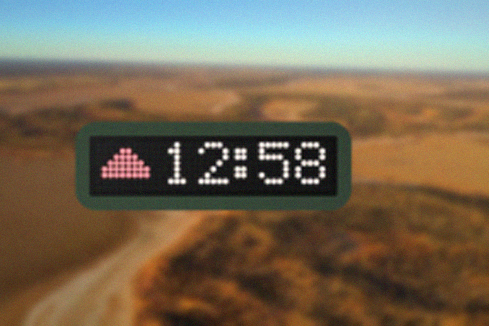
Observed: {"hour": 12, "minute": 58}
